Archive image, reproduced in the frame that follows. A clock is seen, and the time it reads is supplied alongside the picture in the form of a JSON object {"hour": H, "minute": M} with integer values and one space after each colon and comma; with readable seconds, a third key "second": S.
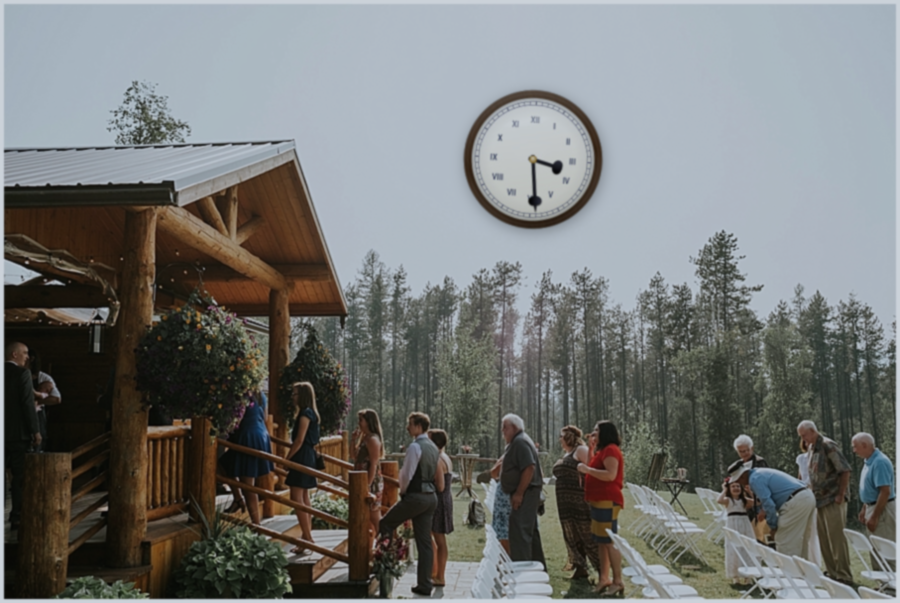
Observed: {"hour": 3, "minute": 29}
